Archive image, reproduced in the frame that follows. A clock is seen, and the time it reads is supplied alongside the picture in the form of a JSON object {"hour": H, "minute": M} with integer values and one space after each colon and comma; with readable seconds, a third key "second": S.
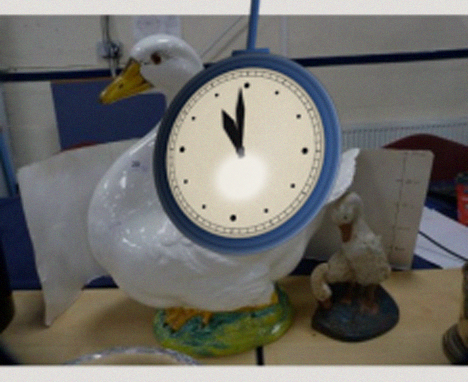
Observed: {"hour": 10, "minute": 59}
